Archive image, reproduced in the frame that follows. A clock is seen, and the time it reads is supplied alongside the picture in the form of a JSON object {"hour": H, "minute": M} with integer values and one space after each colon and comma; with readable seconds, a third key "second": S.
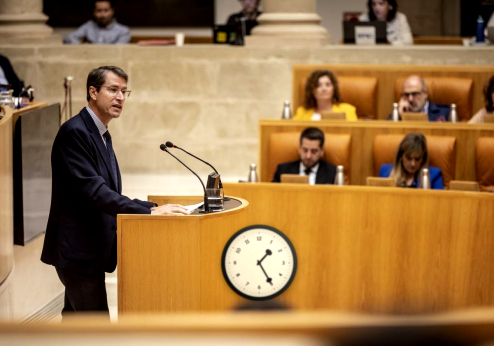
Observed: {"hour": 1, "minute": 25}
